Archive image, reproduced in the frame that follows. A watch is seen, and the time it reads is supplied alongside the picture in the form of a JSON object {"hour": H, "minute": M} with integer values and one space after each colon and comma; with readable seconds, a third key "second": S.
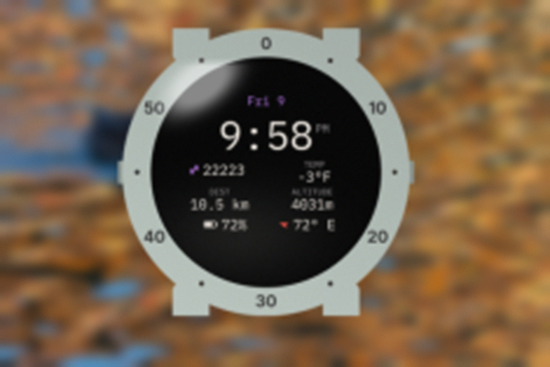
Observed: {"hour": 9, "minute": 58}
